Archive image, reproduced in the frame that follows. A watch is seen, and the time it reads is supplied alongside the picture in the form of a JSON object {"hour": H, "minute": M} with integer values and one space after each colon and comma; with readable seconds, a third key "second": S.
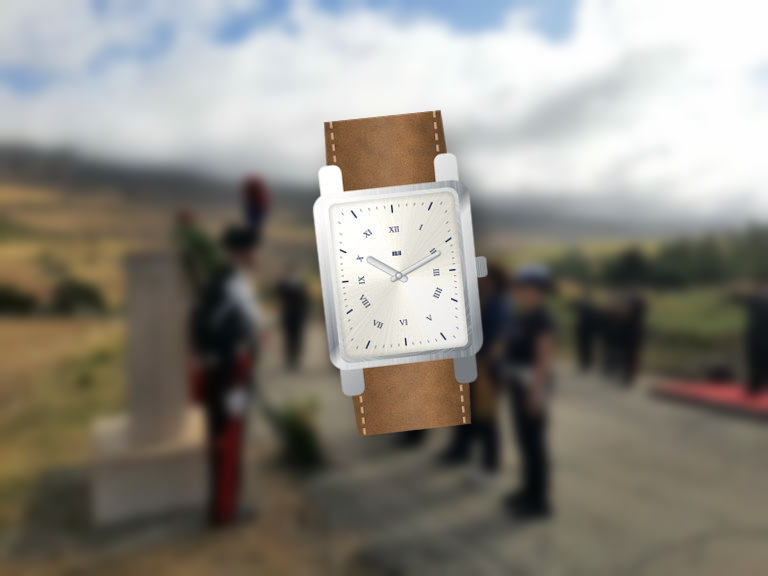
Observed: {"hour": 10, "minute": 11}
